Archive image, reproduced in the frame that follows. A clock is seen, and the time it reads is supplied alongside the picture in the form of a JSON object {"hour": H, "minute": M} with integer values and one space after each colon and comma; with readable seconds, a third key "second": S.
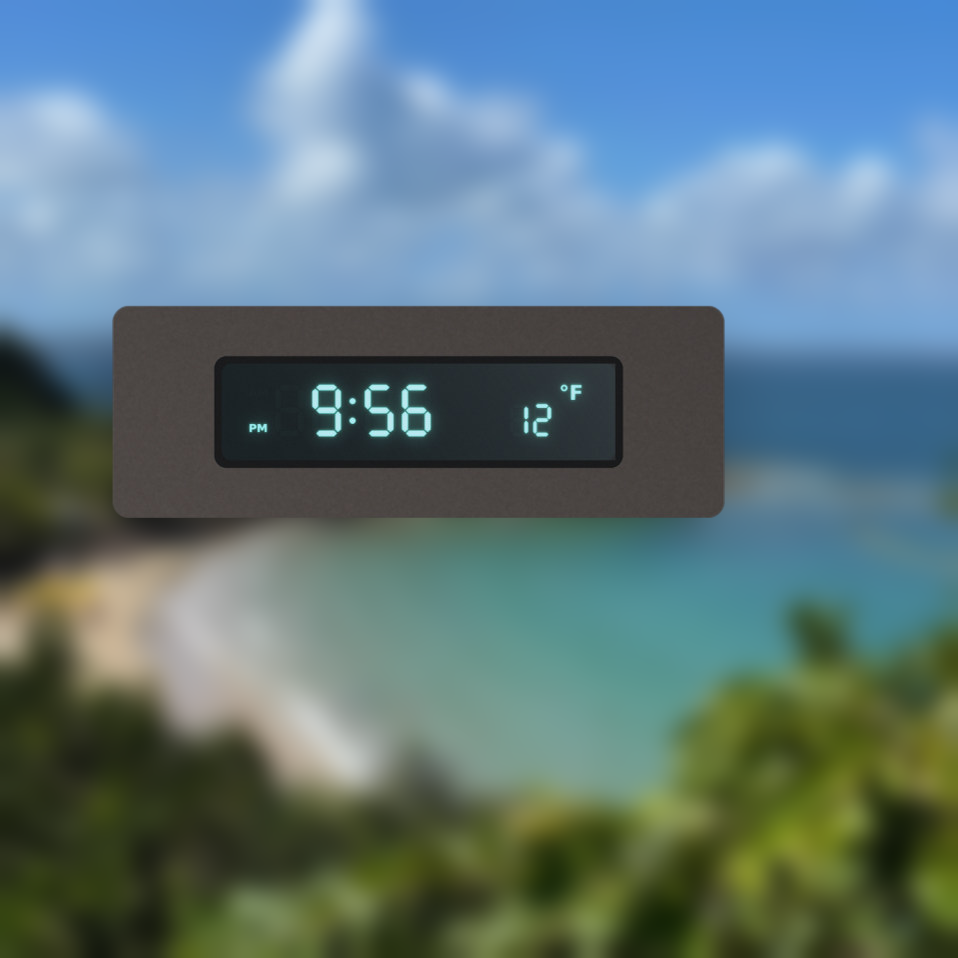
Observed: {"hour": 9, "minute": 56}
